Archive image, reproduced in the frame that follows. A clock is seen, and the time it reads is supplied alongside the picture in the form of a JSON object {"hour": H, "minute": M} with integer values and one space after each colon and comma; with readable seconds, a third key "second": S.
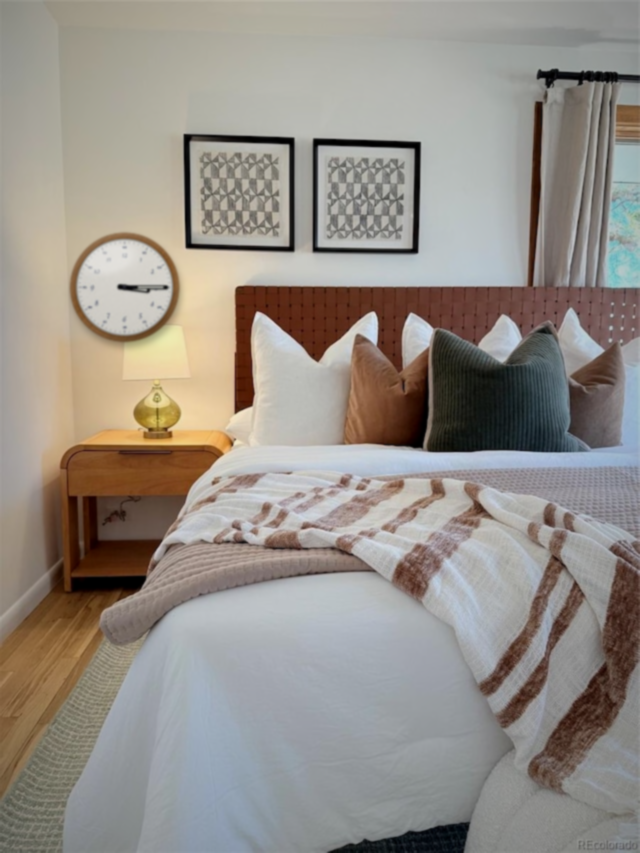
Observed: {"hour": 3, "minute": 15}
